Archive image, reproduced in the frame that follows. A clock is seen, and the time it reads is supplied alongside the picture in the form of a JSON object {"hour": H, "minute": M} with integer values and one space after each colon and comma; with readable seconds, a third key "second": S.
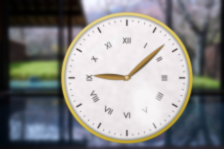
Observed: {"hour": 9, "minute": 8}
